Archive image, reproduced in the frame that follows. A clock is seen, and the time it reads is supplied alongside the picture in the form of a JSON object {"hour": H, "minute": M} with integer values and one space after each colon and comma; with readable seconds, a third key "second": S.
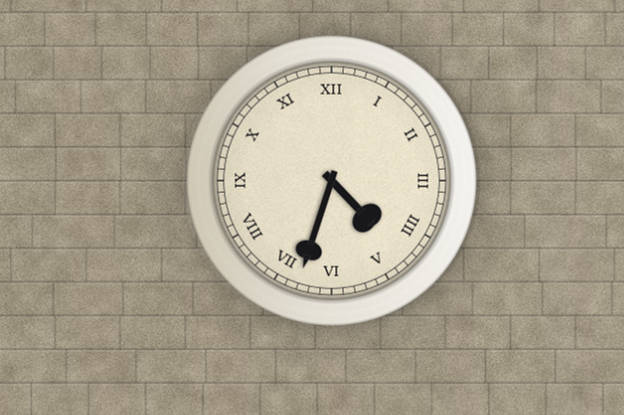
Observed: {"hour": 4, "minute": 33}
